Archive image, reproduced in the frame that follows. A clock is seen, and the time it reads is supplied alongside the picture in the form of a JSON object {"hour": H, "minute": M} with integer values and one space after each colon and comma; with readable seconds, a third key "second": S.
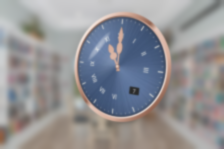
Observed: {"hour": 11, "minute": 0}
